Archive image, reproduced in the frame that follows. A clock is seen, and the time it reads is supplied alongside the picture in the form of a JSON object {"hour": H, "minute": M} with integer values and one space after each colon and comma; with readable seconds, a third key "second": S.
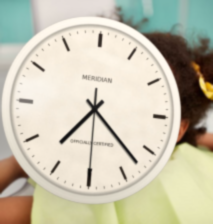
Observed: {"hour": 7, "minute": 22, "second": 30}
